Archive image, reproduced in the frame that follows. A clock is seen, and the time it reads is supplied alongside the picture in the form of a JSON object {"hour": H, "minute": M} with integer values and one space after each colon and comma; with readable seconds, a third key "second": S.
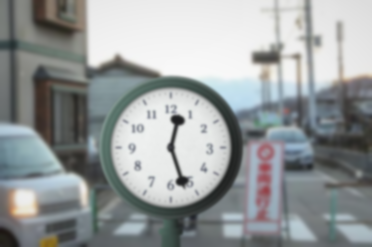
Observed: {"hour": 12, "minute": 27}
